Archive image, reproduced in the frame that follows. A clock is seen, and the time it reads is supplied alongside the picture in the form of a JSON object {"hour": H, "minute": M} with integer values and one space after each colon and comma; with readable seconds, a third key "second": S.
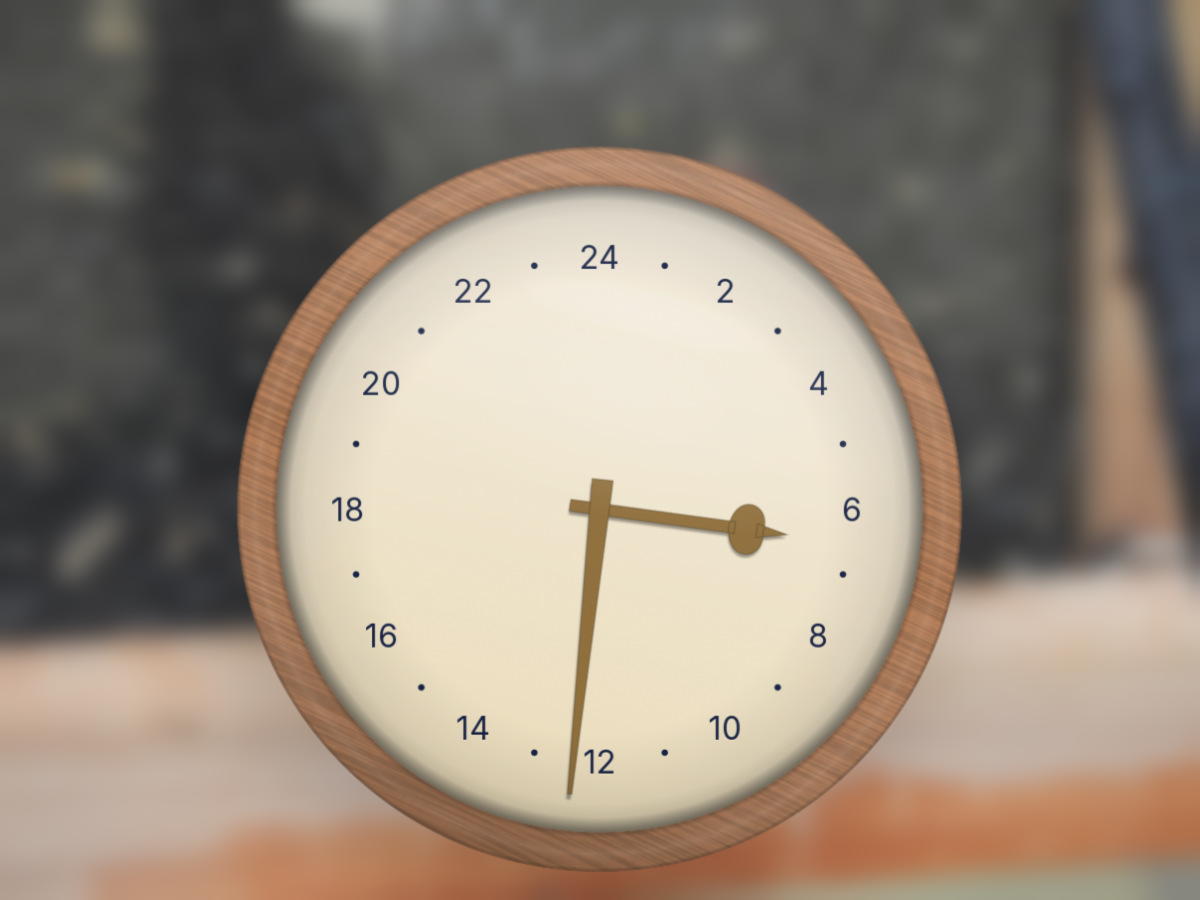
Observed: {"hour": 6, "minute": 31}
